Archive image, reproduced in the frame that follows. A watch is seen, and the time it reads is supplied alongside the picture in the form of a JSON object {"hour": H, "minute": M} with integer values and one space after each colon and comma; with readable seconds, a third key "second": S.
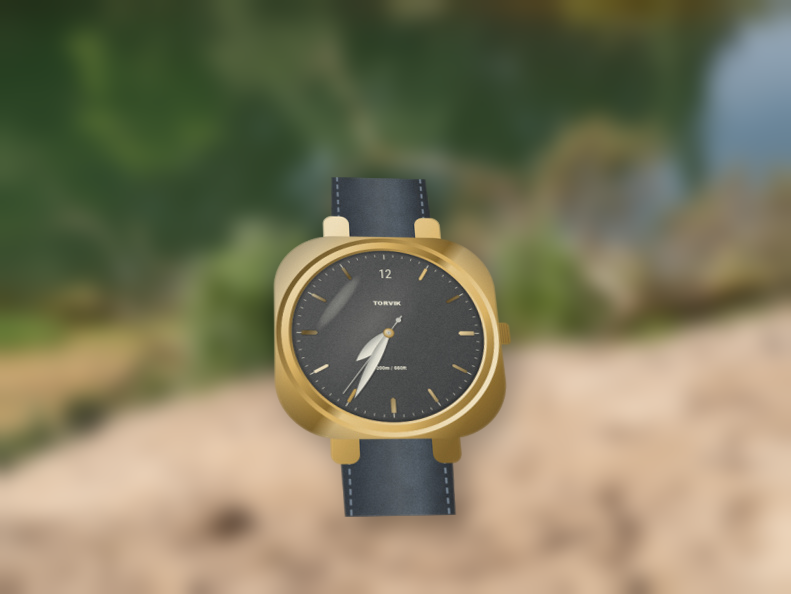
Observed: {"hour": 7, "minute": 34, "second": 36}
